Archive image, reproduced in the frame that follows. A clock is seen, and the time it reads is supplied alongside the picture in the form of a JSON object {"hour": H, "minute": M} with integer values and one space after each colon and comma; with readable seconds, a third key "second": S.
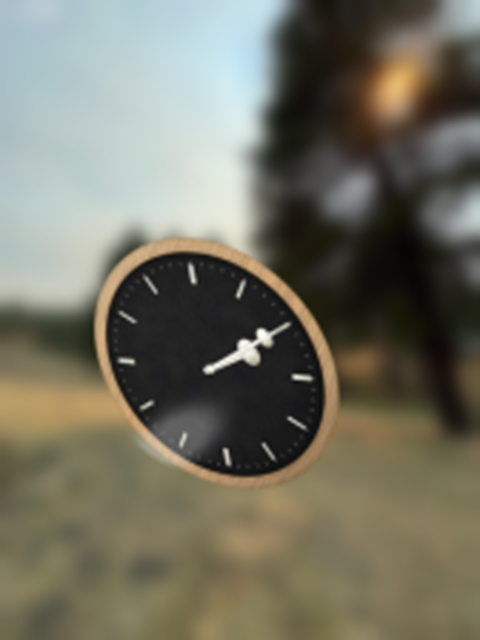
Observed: {"hour": 2, "minute": 10}
